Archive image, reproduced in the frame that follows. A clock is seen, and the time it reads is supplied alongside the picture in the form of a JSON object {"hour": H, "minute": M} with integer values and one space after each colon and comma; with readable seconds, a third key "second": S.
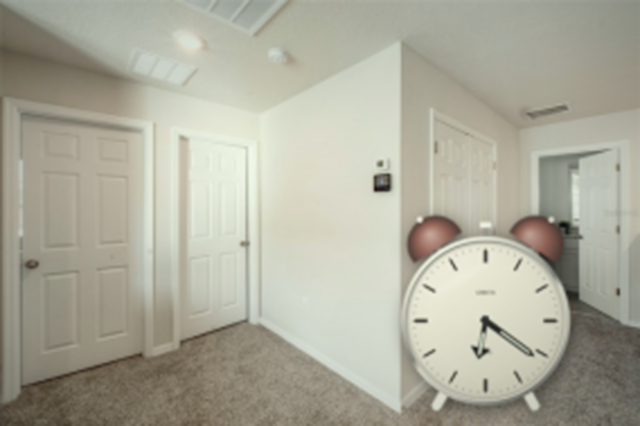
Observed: {"hour": 6, "minute": 21}
